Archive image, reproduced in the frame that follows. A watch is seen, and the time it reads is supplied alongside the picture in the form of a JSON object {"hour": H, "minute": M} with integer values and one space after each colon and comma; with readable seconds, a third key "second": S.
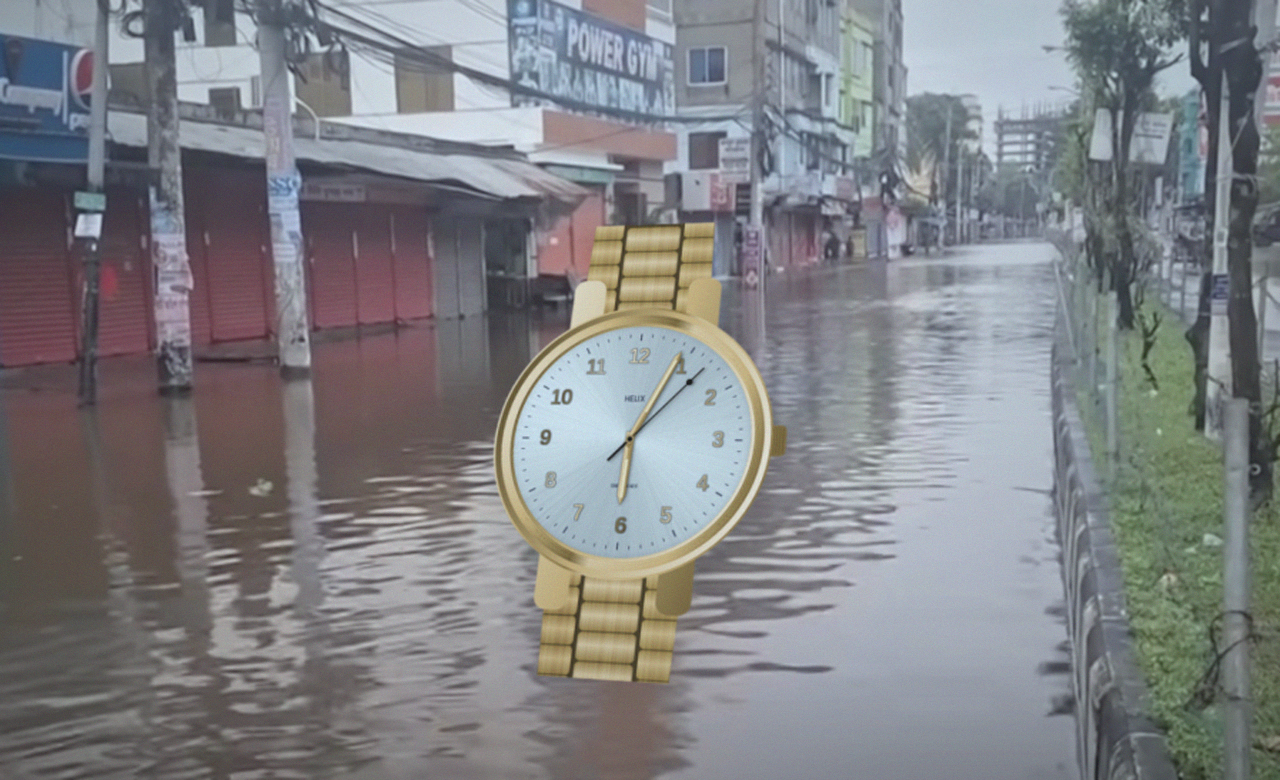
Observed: {"hour": 6, "minute": 4, "second": 7}
